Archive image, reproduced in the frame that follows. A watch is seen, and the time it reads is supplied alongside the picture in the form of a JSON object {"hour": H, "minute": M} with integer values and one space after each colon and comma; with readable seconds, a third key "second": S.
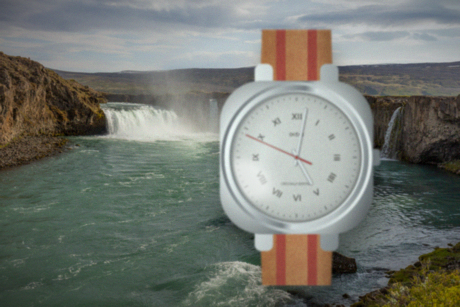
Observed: {"hour": 5, "minute": 1, "second": 49}
